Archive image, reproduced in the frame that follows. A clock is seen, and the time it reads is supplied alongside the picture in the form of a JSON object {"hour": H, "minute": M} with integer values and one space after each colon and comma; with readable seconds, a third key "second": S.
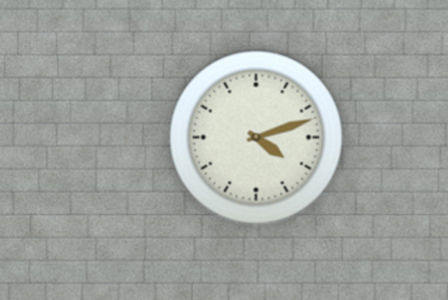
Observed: {"hour": 4, "minute": 12}
